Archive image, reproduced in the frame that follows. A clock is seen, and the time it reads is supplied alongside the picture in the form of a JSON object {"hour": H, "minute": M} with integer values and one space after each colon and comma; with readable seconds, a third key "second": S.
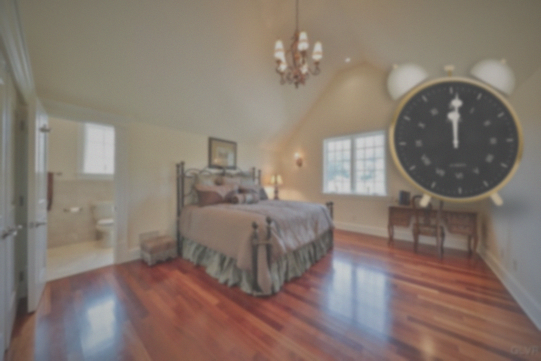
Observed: {"hour": 12, "minute": 1}
